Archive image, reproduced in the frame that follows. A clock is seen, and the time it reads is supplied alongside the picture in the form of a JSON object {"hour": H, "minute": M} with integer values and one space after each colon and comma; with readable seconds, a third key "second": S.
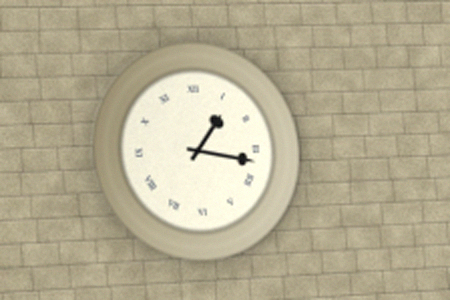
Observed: {"hour": 1, "minute": 17}
